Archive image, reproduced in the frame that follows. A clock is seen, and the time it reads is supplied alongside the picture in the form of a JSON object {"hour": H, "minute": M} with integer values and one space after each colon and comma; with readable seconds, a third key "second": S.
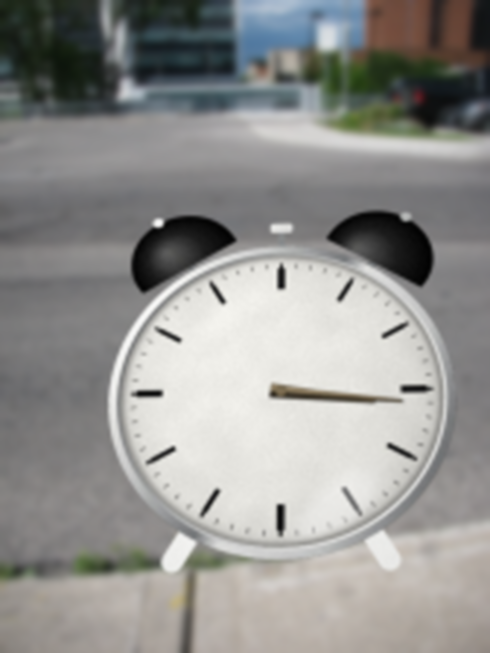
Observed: {"hour": 3, "minute": 16}
